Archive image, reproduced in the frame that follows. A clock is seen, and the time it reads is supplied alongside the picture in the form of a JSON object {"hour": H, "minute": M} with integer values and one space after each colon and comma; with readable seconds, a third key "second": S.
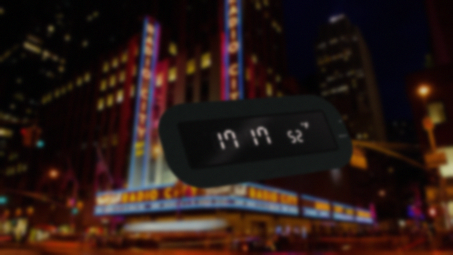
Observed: {"hour": 17, "minute": 17}
